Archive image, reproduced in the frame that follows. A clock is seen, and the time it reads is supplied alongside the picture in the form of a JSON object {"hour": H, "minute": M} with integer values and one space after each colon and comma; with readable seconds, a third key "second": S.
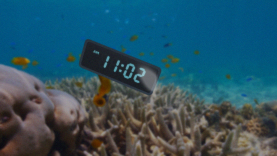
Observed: {"hour": 11, "minute": 2}
